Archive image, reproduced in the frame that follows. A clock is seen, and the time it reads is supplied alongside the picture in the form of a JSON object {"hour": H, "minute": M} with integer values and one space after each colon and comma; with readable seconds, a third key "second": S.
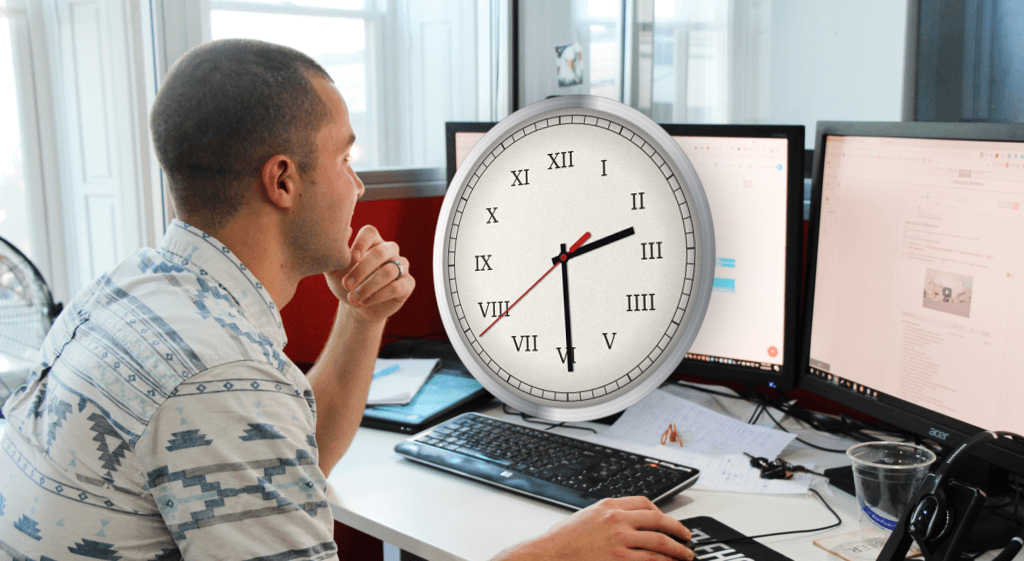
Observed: {"hour": 2, "minute": 29, "second": 39}
